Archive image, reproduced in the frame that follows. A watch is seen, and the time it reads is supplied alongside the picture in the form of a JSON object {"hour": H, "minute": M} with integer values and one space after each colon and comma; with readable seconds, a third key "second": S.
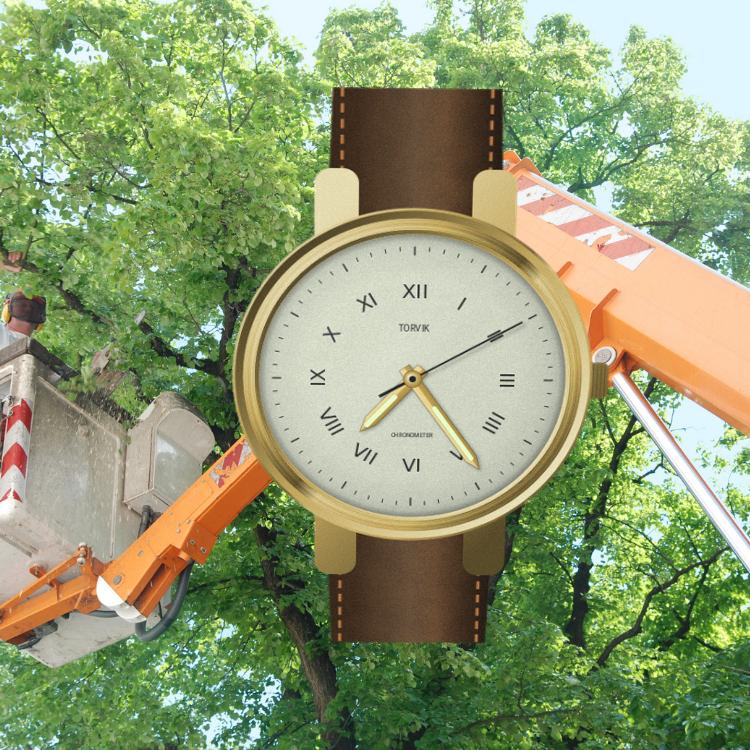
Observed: {"hour": 7, "minute": 24, "second": 10}
